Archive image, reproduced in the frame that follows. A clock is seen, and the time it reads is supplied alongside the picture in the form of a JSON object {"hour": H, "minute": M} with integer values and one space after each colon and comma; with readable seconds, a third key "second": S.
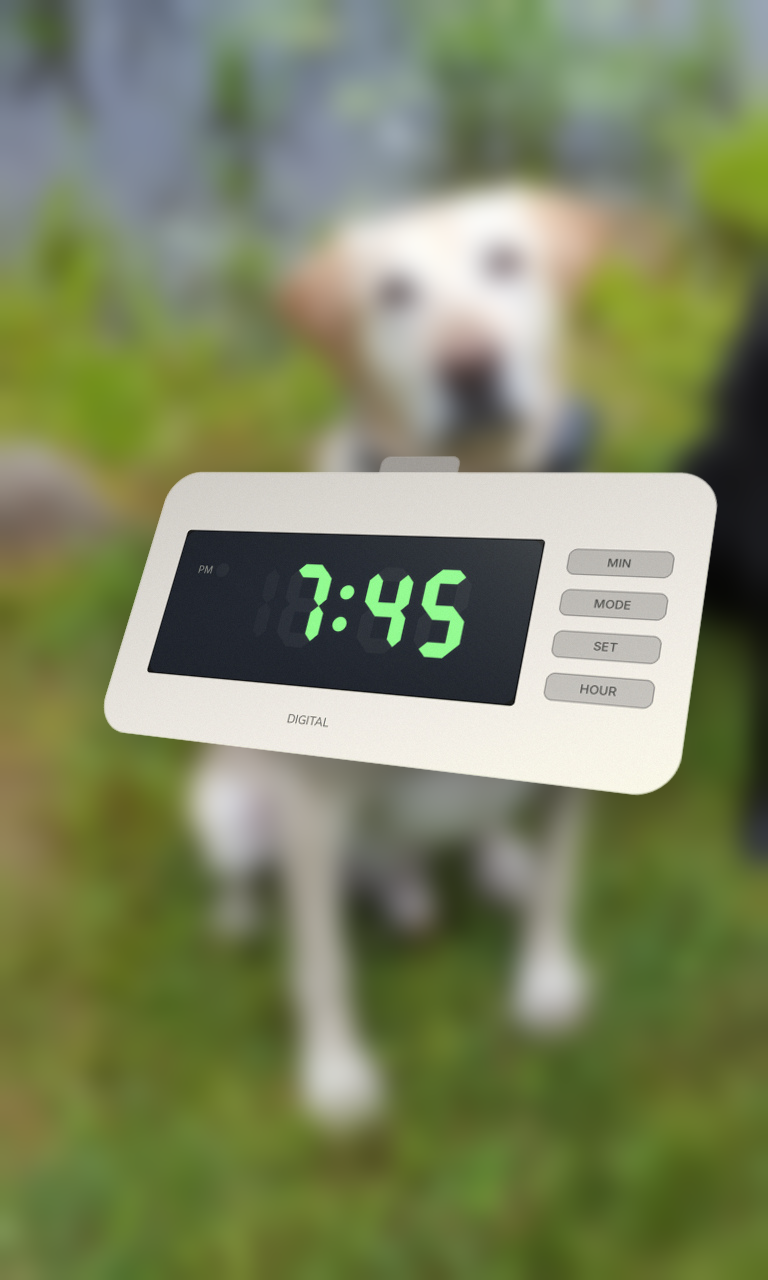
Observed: {"hour": 7, "minute": 45}
